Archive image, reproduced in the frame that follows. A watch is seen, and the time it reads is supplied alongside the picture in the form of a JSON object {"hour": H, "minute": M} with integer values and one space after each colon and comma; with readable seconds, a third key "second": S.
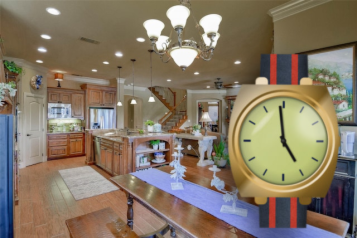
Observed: {"hour": 4, "minute": 59}
